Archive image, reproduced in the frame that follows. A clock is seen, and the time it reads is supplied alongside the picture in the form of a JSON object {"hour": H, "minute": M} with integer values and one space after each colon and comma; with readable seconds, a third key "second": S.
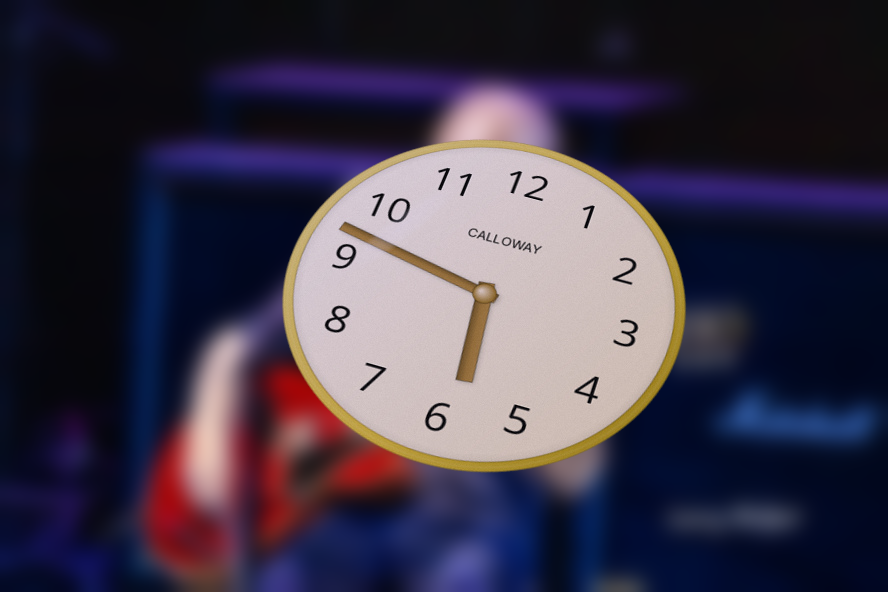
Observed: {"hour": 5, "minute": 47}
